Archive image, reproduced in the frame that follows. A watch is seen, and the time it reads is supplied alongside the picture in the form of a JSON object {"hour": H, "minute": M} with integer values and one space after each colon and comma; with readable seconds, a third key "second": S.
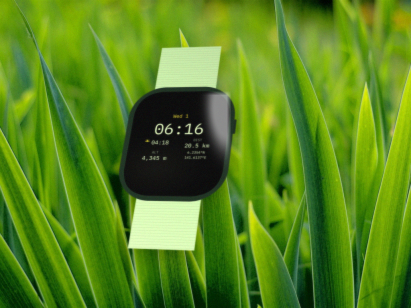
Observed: {"hour": 6, "minute": 16}
